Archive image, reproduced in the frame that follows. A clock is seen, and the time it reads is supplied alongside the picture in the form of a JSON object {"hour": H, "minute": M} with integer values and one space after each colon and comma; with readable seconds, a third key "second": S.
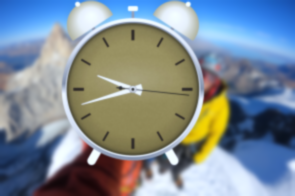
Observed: {"hour": 9, "minute": 42, "second": 16}
